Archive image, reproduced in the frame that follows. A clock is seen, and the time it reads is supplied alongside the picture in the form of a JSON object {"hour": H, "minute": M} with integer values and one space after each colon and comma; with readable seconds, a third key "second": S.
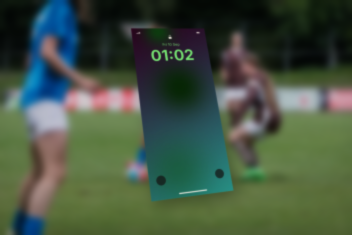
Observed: {"hour": 1, "minute": 2}
